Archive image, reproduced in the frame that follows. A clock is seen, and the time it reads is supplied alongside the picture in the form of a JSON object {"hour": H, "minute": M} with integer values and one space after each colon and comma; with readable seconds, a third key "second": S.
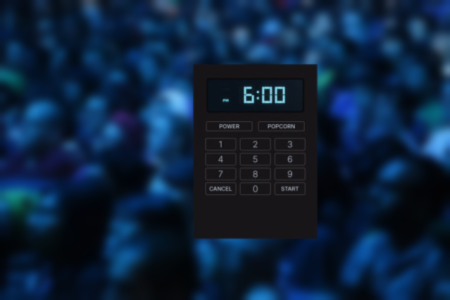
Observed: {"hour": 6, "minute": 0}
